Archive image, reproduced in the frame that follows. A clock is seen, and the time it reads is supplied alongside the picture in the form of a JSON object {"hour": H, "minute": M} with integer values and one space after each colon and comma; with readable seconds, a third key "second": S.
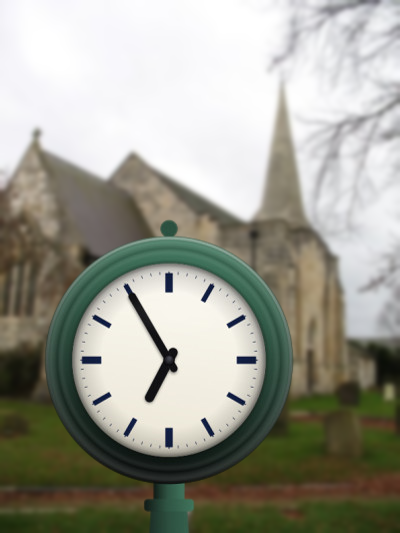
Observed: {"hour": 6, "minute": 55}
